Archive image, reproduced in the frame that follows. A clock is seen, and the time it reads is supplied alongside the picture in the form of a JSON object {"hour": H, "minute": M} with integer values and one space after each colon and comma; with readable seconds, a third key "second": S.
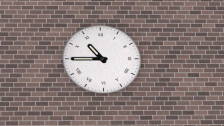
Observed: {"hour": 10, "minute": 45}
